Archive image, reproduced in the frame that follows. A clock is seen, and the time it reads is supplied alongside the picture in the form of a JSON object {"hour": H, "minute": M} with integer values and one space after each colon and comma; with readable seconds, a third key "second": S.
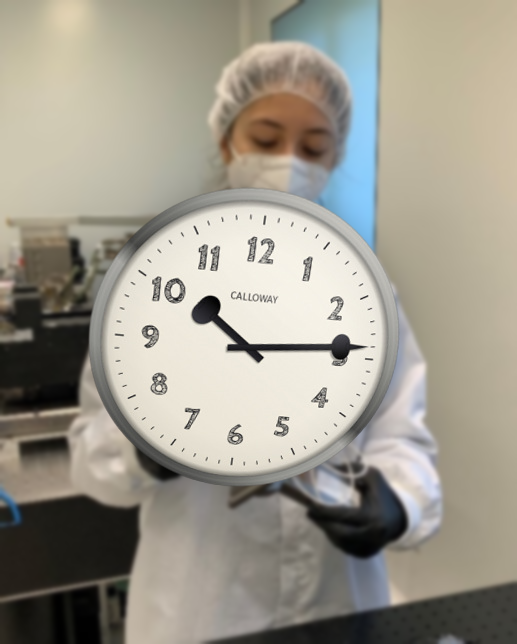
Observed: {"hour": 10, "minute": 14}
